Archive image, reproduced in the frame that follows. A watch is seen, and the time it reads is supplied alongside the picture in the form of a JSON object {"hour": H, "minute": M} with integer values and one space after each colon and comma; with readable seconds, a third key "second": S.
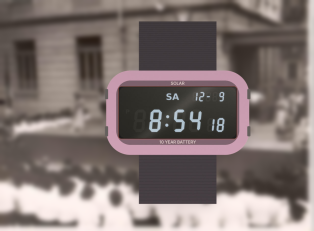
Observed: {"hour": 8, "minute": 54, "second": 18}
